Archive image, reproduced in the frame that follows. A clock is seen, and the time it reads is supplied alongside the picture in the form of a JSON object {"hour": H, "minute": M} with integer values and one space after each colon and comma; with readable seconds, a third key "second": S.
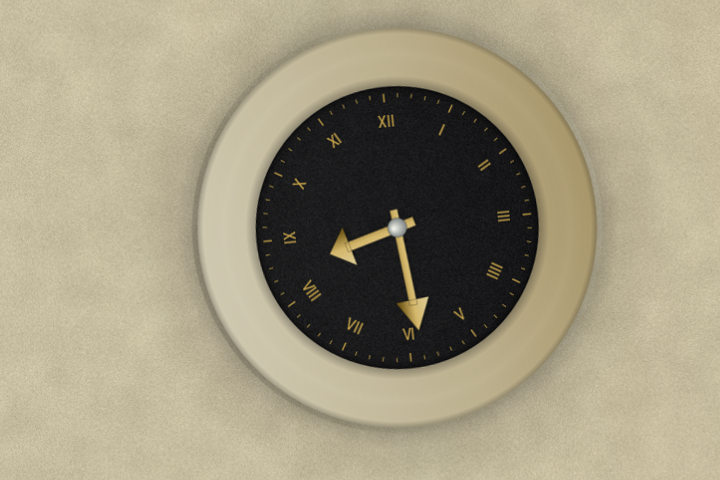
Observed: {"hour": 8, "minute": 29}
